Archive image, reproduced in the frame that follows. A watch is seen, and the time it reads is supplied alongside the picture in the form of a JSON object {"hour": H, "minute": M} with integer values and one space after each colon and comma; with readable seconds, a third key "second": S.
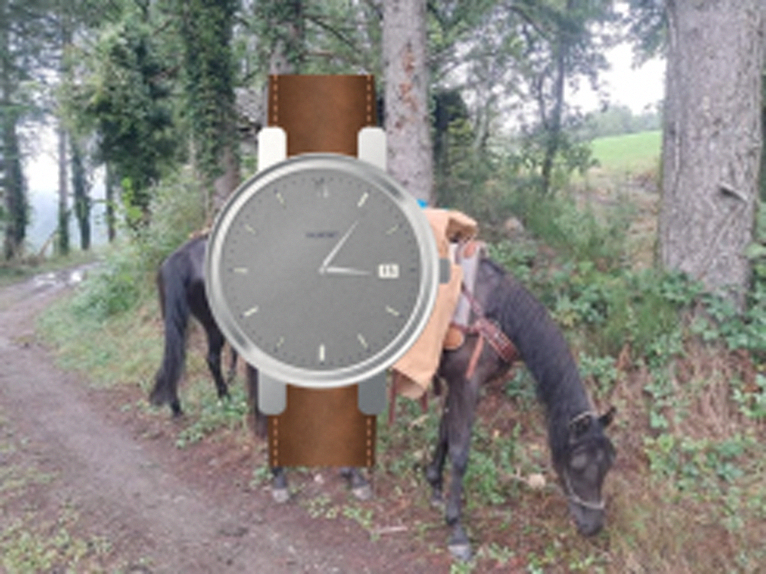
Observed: {"hour": 3, "minute": 6}
